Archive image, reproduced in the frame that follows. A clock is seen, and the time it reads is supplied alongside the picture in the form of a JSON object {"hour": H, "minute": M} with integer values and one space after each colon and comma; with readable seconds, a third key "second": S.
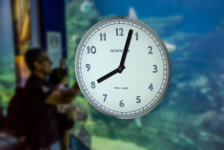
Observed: {"hour": 8, "minute": 3}
